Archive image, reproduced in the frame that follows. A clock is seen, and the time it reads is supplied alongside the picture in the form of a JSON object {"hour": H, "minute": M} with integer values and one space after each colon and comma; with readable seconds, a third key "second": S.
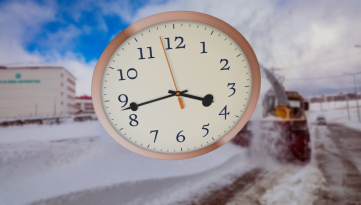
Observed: {"hour": 3, "minute": 42, "second": 58}
